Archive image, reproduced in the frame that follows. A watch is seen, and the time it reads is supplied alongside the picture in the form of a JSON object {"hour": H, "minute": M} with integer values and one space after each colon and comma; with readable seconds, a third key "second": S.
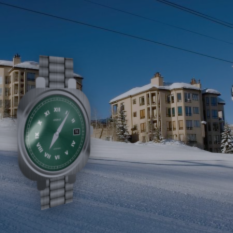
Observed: {"hour": 7, "minute": 6}
